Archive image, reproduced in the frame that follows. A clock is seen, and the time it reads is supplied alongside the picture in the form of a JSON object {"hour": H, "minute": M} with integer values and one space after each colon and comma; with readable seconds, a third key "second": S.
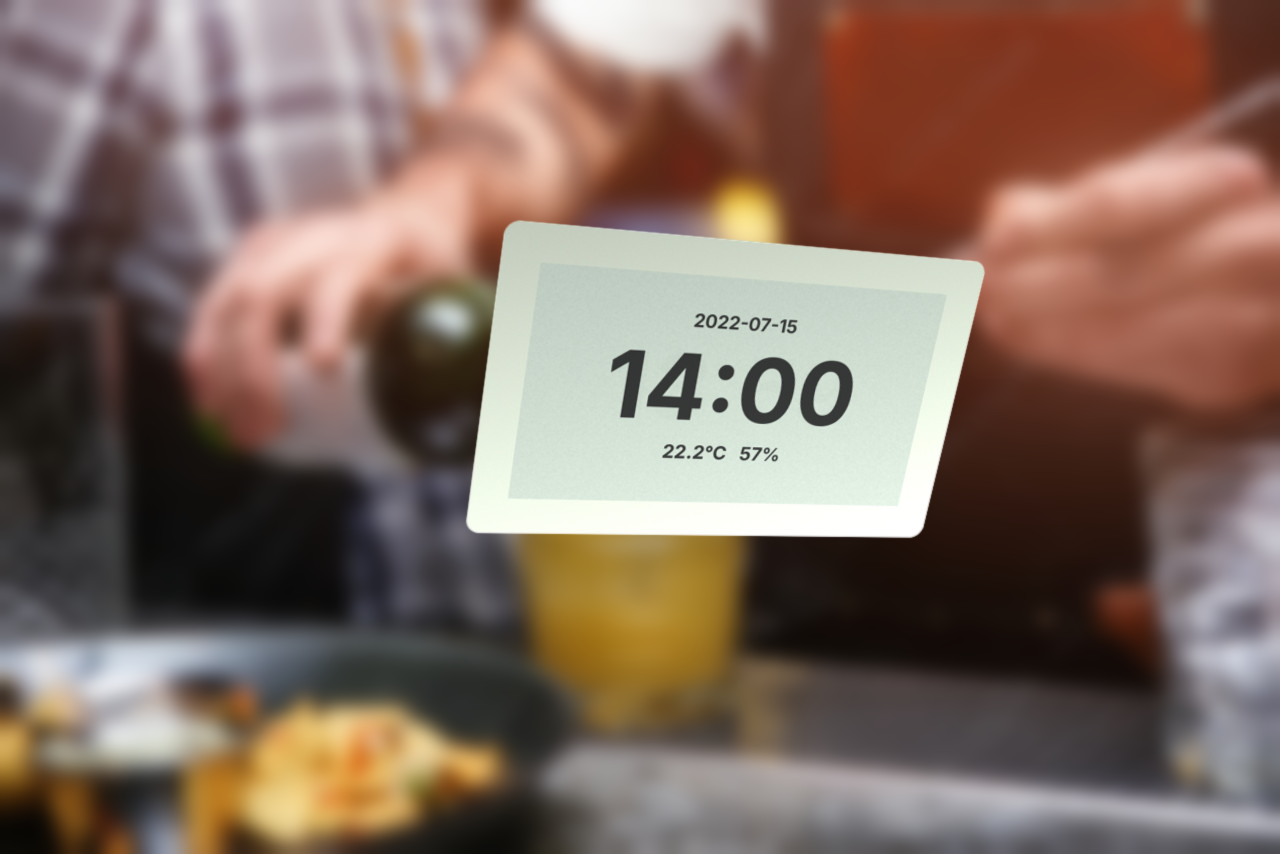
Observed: {"hour": 14, "minute": 0}
